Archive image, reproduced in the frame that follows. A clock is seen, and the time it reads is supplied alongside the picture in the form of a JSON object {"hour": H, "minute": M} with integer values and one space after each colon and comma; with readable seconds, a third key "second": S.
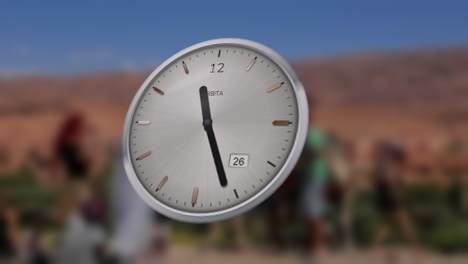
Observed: {"hour": 11, "minute": 26}
